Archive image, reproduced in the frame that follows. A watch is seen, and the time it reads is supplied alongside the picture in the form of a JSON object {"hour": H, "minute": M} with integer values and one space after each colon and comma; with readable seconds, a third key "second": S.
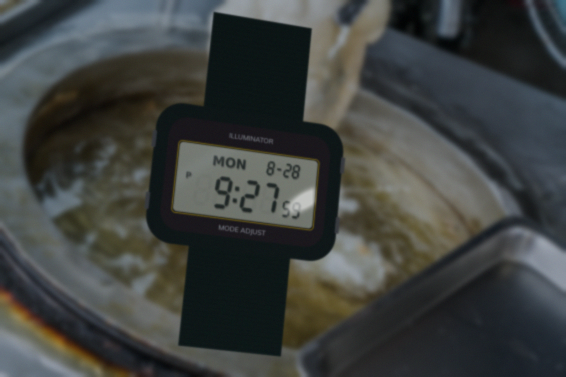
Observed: {"hour": 9, "minute": 27, "second": 59}
